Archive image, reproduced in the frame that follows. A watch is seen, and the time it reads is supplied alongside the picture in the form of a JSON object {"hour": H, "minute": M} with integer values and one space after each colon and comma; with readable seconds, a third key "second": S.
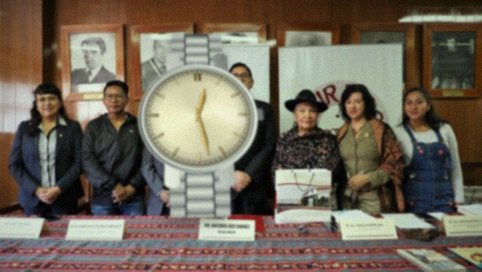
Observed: {"hour": 12, "minute": 28}
